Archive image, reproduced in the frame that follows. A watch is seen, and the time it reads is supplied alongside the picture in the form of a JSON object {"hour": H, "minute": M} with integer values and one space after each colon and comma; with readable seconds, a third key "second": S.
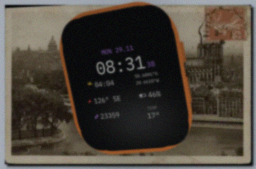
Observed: {"hour": 8, "minute": 31}
